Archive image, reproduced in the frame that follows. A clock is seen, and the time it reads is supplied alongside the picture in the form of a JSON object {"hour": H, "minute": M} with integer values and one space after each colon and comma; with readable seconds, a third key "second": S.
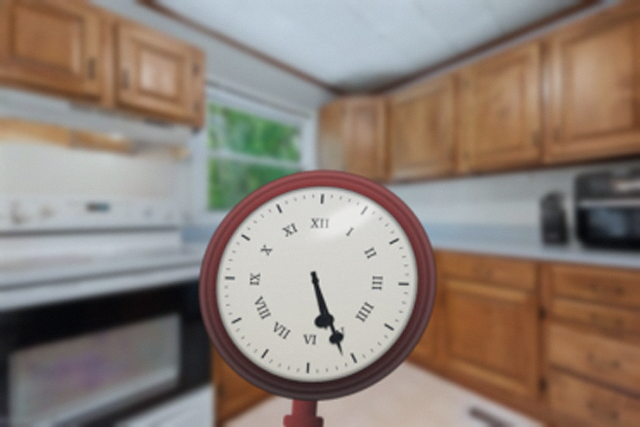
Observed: {"hour": 5, "minute": 26}
